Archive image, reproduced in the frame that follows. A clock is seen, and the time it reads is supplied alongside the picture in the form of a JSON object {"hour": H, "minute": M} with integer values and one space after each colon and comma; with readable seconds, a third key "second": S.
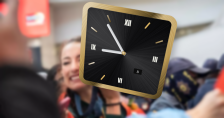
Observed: {"hour": 8, "minute": 54}
